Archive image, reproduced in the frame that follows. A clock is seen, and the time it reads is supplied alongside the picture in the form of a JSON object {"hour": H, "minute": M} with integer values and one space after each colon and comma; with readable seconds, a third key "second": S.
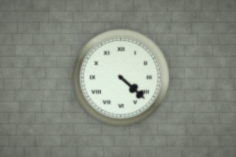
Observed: {"hour": 4, "minute": 22}
